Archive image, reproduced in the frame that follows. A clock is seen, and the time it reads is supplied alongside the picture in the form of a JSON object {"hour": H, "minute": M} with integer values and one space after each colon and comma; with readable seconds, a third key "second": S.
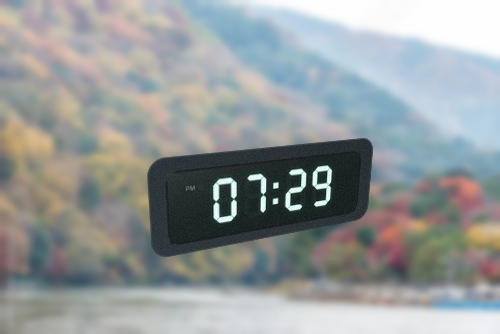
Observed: {"hour": 7, "minute": 29}
